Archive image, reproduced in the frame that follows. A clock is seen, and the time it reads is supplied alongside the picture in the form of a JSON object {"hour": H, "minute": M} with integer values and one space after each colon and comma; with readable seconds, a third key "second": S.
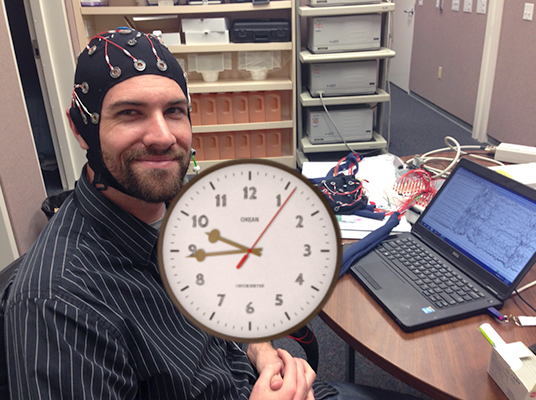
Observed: {"hour": 9, "minute": 44, "second": 6}
